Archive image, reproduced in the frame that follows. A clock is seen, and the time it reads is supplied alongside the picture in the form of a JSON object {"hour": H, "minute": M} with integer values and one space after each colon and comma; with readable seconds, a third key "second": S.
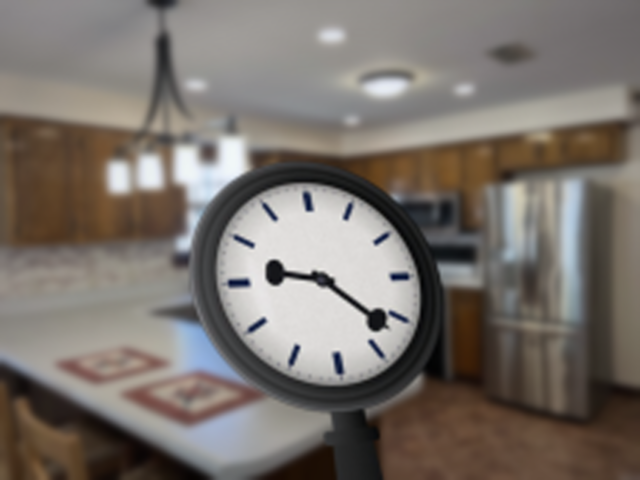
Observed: {"hour": 9, "minute": 22}
